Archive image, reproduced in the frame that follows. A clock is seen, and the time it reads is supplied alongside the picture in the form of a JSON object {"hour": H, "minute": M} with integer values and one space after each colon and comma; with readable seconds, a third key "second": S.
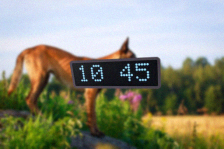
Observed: {"hour": 10, "minute": 45}
